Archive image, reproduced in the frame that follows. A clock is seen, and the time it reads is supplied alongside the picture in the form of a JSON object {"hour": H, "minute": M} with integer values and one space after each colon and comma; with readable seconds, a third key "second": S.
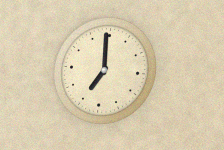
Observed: {"hour": 6, "minute": 59}
